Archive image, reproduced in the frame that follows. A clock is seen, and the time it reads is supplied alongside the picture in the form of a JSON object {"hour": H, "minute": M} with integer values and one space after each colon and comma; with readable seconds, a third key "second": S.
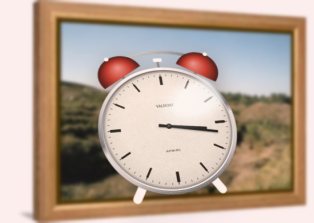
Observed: {"hour": 3, "minute": 17}
